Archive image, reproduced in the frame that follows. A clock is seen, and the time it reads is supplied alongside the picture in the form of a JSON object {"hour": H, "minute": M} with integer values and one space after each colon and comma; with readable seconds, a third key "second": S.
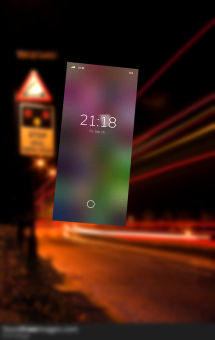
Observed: {"hour": 21, "minute": 18}
